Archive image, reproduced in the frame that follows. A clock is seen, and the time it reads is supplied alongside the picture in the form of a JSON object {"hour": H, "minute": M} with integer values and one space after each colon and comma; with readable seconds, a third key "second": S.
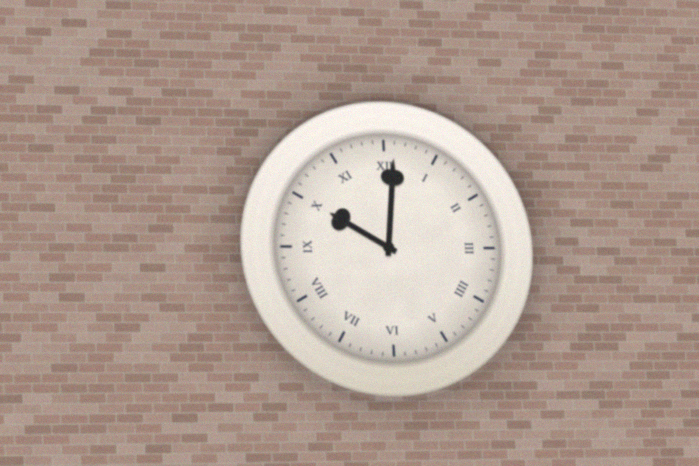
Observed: {"hour": 10, "minute": 1}
